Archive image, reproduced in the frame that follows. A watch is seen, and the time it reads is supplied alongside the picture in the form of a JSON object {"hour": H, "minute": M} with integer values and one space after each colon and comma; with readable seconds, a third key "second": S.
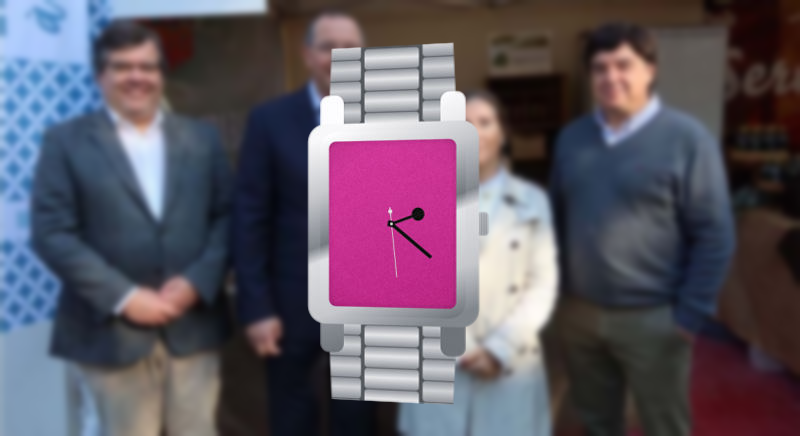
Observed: {"hour": 2, "minute": 21, "second": 29}
